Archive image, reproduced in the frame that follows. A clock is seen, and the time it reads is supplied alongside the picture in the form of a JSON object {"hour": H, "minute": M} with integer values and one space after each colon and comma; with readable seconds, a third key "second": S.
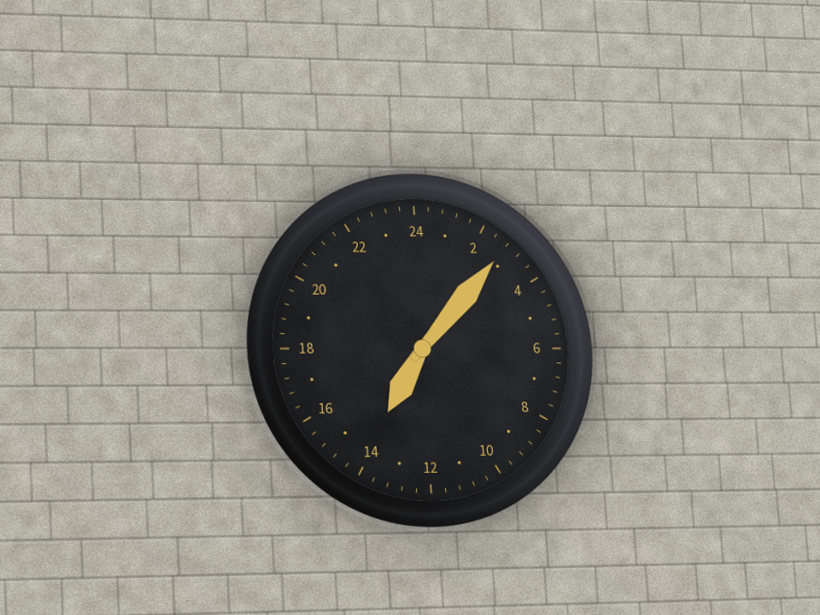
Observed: {"hour": 14, "minute": 7}
